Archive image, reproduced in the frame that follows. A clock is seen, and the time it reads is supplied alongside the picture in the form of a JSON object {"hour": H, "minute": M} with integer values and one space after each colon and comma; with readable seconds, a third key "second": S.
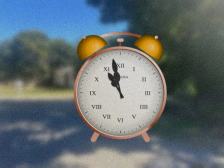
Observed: {"hour": 10, "minute": 58}
